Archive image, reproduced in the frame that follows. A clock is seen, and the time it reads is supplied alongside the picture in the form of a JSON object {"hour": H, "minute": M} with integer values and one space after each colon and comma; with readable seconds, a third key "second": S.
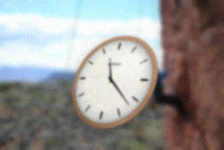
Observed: {"hour": 11, "minute": 22}
